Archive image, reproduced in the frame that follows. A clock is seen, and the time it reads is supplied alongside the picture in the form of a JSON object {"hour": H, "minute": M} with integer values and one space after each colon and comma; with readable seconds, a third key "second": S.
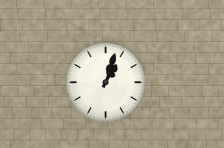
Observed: {"hour": 1, "minute": 3}
